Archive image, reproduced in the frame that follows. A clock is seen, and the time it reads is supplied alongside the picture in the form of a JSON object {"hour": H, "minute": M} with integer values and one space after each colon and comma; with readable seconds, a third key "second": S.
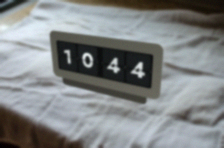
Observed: {"hour": 10, "minute": 44}
